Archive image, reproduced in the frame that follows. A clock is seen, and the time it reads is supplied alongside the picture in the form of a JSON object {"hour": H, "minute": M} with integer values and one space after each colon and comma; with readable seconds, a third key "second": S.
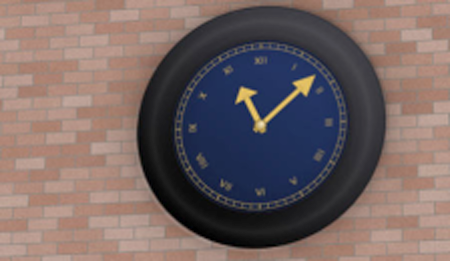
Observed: {"hour": 11, "minute": 8}
